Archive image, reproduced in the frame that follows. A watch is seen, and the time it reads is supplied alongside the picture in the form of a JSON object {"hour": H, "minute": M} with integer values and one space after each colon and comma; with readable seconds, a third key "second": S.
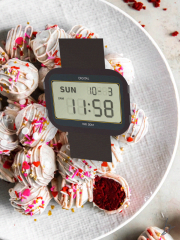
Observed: {"hour": 11, "minute": 58}
